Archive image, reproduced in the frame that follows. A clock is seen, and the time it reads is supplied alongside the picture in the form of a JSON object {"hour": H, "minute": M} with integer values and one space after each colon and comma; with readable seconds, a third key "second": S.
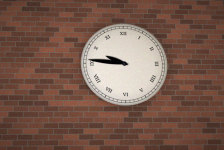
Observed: {"hour": 9, "minute": 46}
